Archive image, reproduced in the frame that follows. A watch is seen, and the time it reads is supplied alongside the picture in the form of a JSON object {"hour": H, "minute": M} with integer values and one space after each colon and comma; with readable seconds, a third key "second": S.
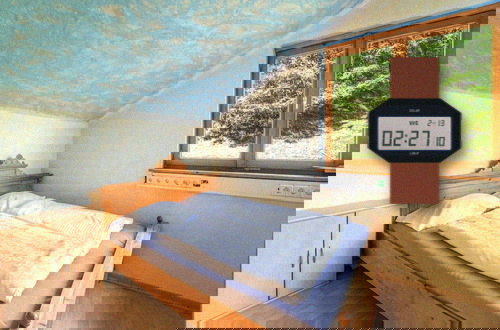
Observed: {"hour": 2, "minute": 27, "second": 10}
